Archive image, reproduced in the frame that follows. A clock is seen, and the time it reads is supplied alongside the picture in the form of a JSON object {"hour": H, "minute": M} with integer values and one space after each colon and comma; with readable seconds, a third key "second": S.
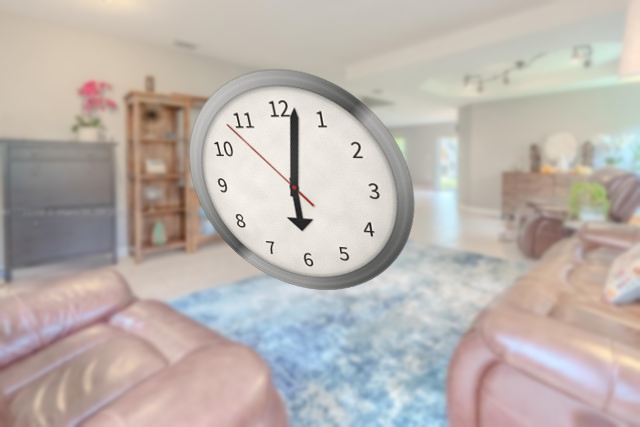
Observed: {"hour": 6, "minute": 1, "second": 53}
